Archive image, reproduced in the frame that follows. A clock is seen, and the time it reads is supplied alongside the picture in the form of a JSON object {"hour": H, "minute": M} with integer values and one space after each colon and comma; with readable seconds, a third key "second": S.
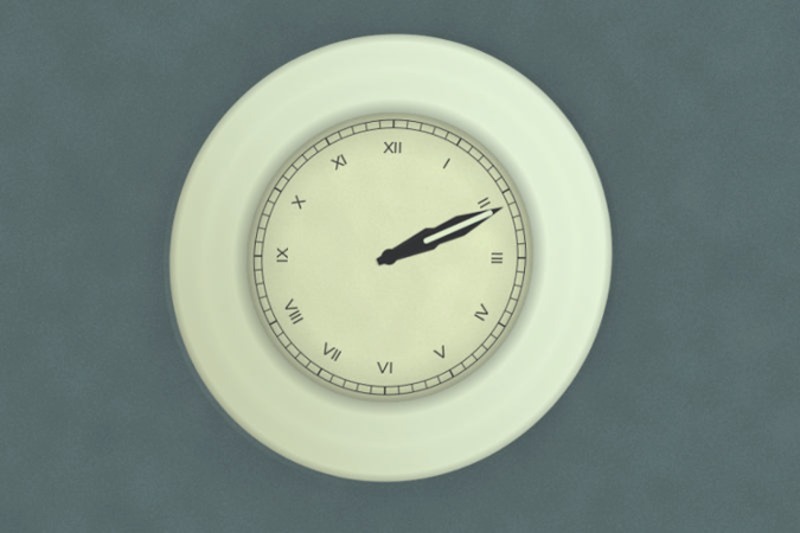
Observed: {"hour": 2, "minute": 11}
